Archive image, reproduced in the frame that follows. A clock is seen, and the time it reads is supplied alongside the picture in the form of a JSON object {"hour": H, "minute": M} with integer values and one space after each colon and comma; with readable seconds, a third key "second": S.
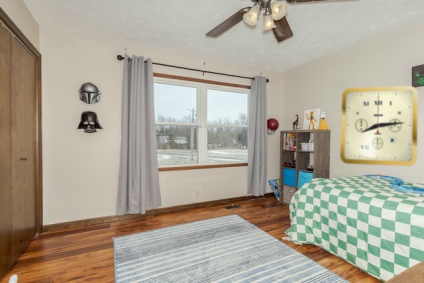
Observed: {"hour": 8, "minute": 14}
